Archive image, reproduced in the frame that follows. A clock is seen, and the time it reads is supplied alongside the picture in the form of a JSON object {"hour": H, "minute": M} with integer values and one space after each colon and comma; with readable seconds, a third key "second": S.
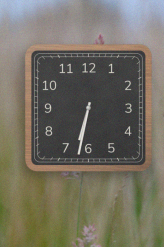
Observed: {"hour": 6, "minute": 32}
